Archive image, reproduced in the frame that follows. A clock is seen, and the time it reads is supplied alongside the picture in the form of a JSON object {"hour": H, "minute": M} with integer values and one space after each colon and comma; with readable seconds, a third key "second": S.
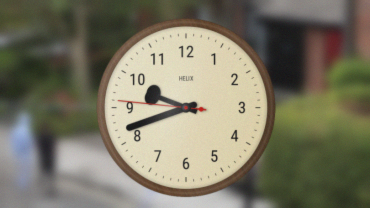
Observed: {"hour": 9, "minute": 41, "second": 46}
